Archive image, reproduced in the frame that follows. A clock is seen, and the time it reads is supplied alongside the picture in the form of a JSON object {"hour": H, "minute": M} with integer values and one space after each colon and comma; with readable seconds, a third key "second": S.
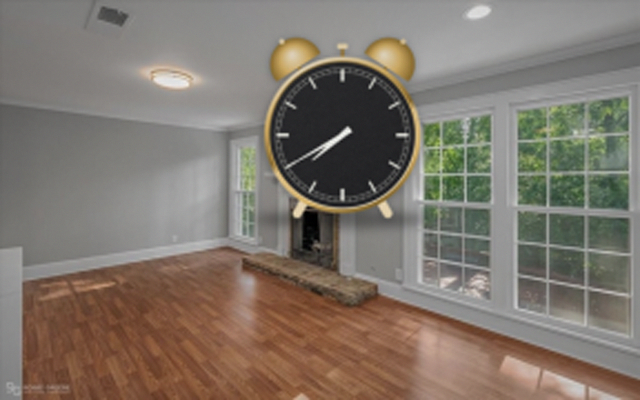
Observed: {"hour": 7, "minute": 40}
